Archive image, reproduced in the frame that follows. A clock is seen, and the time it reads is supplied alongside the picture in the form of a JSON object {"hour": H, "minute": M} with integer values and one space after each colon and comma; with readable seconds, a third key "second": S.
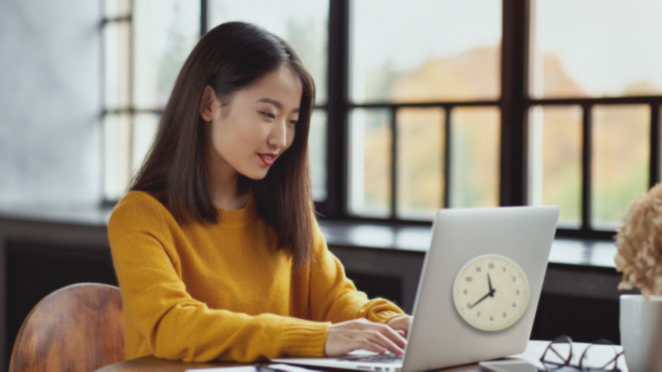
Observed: {"hour": 11, "minute": 39}
